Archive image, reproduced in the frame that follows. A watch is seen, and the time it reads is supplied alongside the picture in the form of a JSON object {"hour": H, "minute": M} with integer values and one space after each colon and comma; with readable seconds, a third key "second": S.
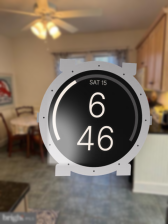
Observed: {"hour": 6, "minute": 46}
